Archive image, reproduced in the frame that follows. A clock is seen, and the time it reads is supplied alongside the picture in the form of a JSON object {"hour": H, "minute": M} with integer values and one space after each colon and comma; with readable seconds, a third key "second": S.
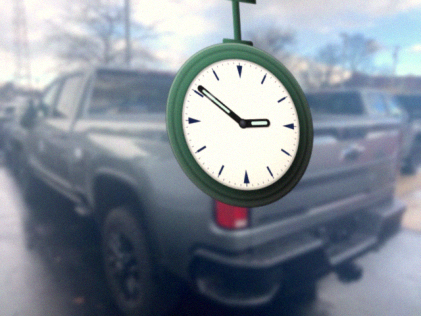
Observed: {"hour": 2, "minute": 51}
